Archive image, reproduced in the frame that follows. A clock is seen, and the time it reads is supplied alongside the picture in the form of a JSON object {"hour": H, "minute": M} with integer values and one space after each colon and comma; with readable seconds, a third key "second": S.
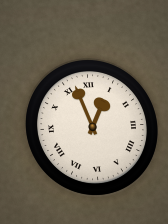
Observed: {"hour": 12, "minute": 57}
